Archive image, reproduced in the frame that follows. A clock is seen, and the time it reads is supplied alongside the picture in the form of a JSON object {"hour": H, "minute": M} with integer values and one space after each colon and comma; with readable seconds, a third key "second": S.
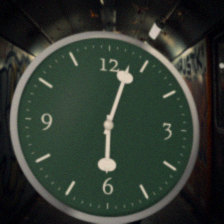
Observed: {"hour": 6, "minute": 3}
